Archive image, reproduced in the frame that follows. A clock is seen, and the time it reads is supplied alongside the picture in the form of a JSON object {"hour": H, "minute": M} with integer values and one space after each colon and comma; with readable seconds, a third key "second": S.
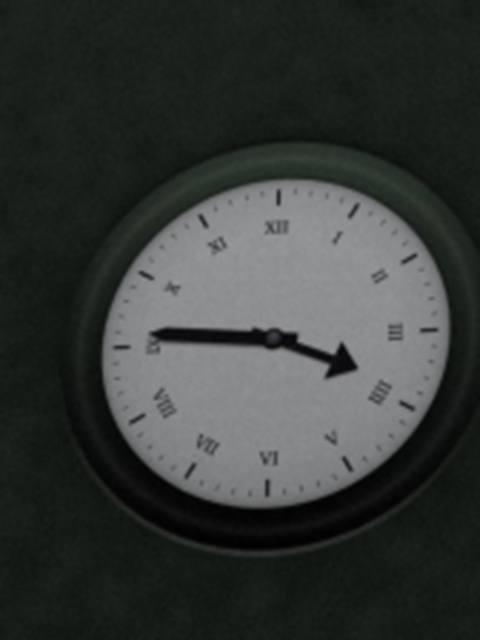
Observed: {"hour": 3, "minute": 46}
